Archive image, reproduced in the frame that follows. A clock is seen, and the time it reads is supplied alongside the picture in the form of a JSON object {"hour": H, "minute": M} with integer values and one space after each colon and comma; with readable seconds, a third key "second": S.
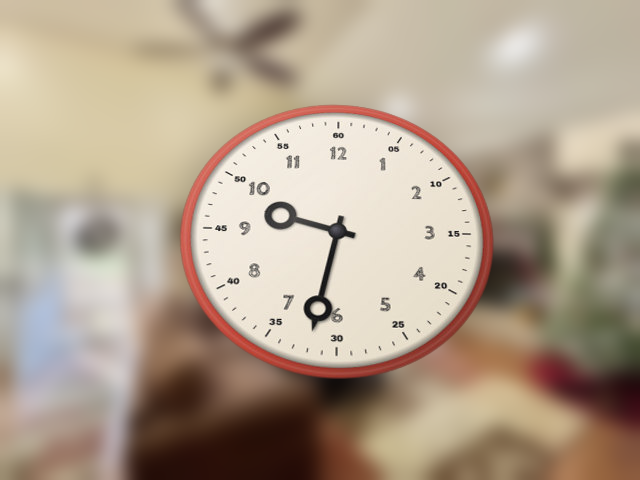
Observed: {"hour": 9, "minute": 32}
